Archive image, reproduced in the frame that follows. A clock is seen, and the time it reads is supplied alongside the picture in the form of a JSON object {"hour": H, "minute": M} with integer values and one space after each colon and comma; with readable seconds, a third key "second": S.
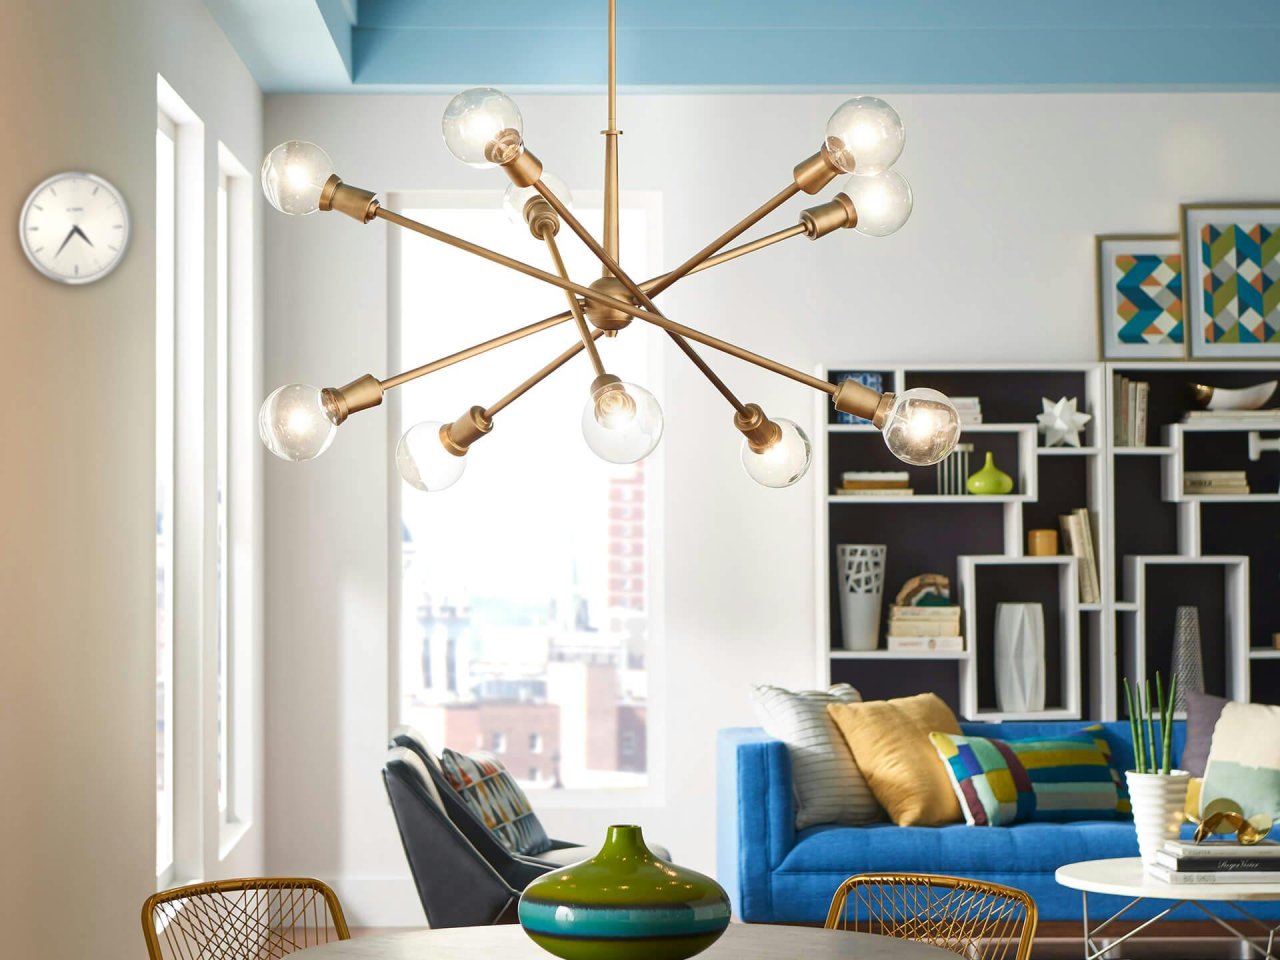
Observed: {"hour": 4, "minute": 36}
